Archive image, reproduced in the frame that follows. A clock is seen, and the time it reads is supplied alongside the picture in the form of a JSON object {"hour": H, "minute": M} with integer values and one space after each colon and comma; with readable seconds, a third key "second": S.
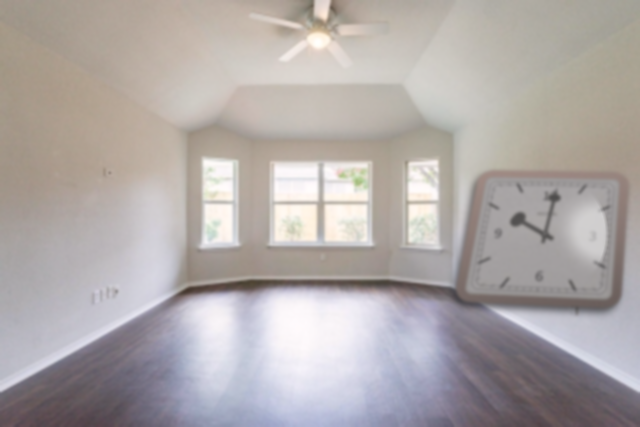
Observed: {"hour": 10, "minute": 1}
